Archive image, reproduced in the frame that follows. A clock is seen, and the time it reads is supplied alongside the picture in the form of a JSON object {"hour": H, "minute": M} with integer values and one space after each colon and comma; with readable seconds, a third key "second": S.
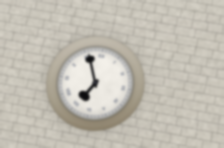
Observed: {"hour": 6, "minute": 56}
